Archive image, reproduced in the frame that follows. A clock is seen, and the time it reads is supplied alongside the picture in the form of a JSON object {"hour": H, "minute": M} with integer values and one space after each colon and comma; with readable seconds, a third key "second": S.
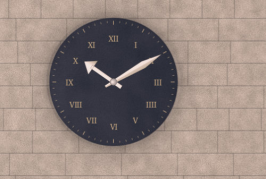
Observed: {"hour": 10, "minute": 10}
